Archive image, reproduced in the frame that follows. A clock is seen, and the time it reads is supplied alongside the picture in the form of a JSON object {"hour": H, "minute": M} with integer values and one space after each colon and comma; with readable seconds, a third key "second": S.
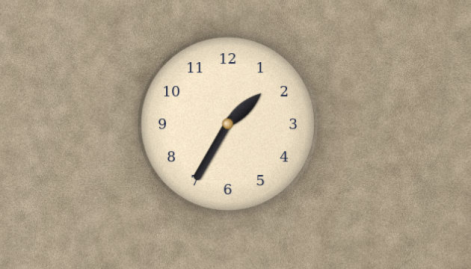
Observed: {"hour": 1, "minute": 35}
